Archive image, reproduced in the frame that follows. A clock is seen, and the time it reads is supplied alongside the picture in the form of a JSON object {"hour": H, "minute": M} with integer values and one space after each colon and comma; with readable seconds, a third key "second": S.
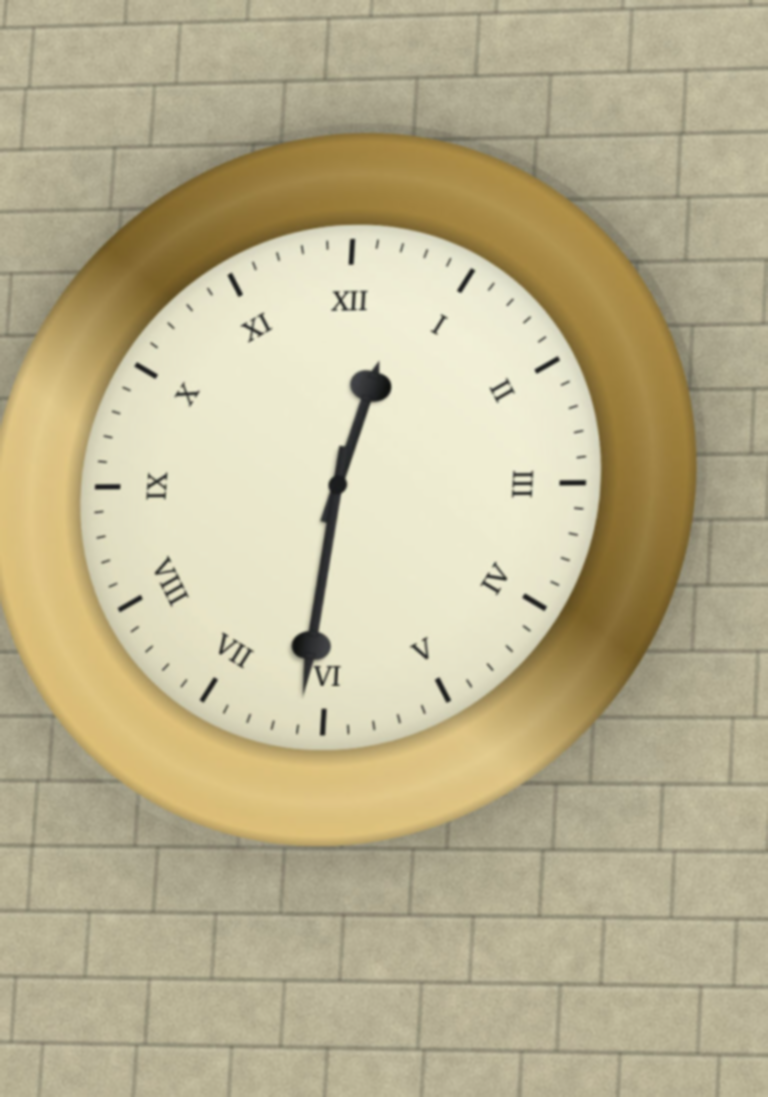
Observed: {"hour": 12, "minute": 31}
